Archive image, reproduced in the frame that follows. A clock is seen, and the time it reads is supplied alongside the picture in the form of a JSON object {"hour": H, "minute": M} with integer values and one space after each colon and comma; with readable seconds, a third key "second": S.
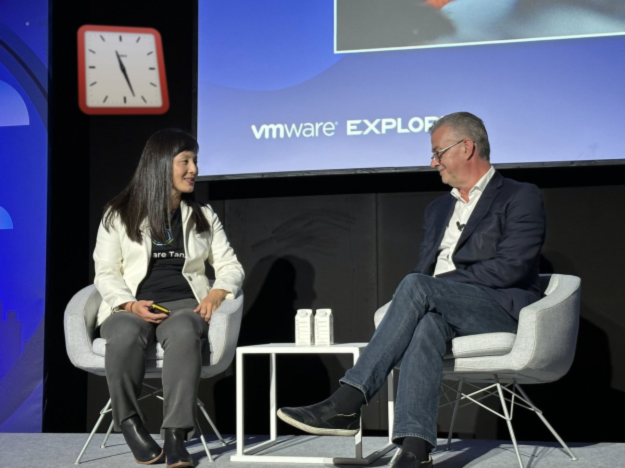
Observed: {"hour": 11, "minute": 27}
